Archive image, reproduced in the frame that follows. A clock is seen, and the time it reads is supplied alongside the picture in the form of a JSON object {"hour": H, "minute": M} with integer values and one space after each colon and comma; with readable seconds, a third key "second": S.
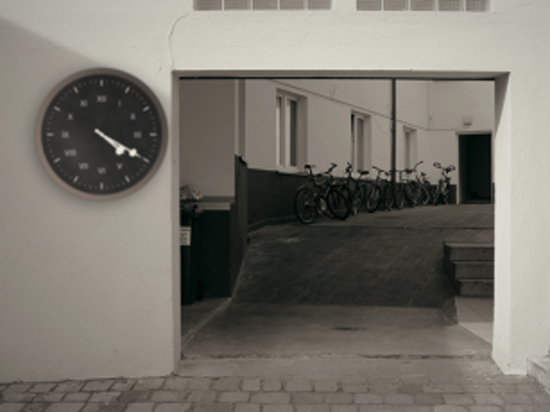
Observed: {"hour": 4, "minute": 20}
